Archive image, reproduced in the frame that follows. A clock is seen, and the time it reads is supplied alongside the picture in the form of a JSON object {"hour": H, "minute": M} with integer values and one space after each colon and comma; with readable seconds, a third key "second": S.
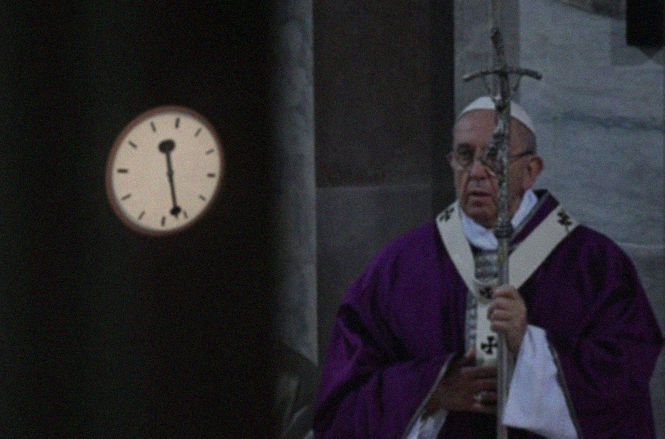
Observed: {"hour": 11, "minute": 27}
